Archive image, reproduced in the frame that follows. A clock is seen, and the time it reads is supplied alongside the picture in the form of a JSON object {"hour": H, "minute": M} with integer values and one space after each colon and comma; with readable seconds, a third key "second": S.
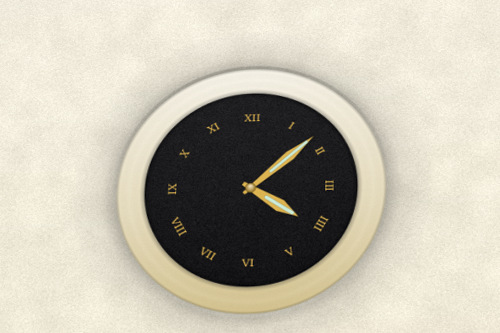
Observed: {"hour": 4, "minute": 8}
